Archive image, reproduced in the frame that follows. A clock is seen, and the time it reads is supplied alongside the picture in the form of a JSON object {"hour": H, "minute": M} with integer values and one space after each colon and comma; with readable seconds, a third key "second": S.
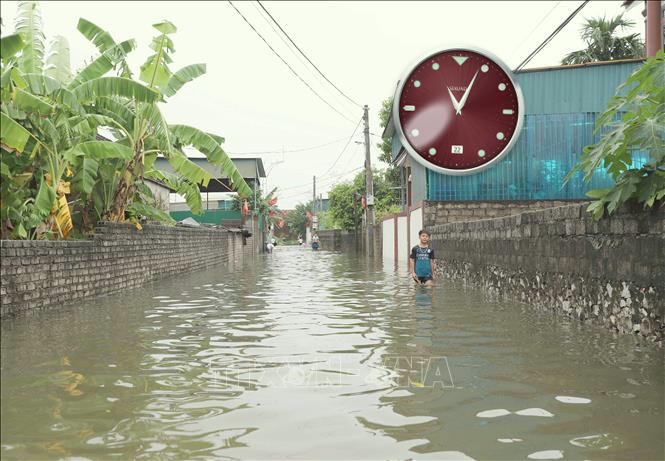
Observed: {"hour": 11, "minute": 4}
